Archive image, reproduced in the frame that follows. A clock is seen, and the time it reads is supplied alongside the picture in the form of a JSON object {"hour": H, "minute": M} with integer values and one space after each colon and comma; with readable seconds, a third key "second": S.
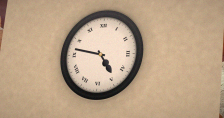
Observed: {"hour": 4, "minute": 47}
